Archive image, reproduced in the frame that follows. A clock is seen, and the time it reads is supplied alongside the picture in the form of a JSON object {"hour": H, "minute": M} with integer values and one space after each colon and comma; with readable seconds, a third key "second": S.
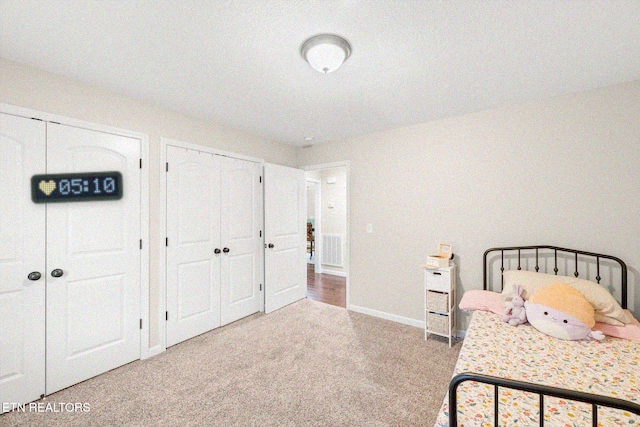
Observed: {"hour": 5, "minute": 10}
